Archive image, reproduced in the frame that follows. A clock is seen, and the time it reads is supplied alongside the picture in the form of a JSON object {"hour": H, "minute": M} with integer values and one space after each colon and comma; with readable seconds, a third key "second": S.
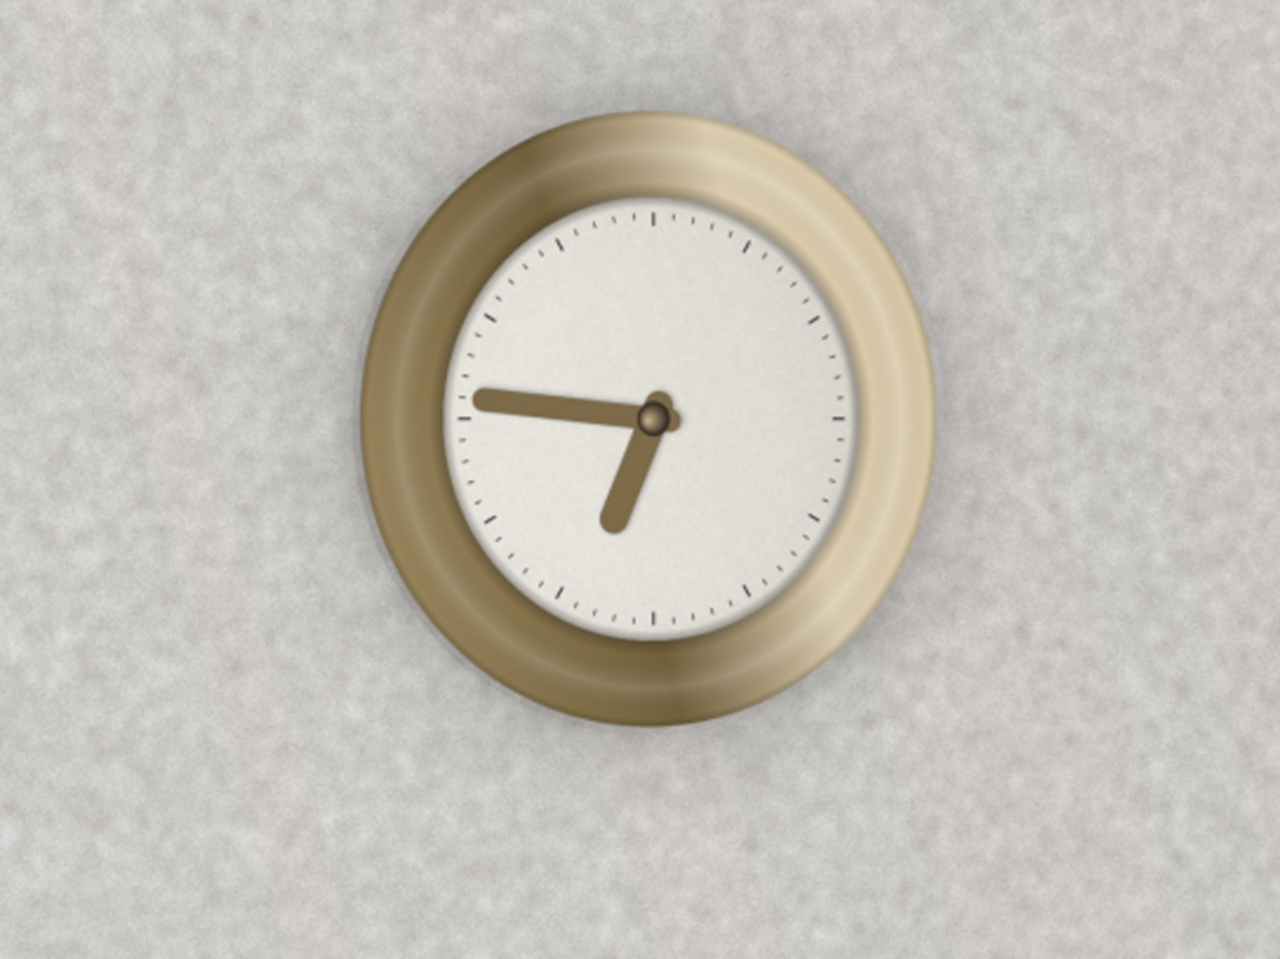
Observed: {"hour": 6, "minute": 46}
